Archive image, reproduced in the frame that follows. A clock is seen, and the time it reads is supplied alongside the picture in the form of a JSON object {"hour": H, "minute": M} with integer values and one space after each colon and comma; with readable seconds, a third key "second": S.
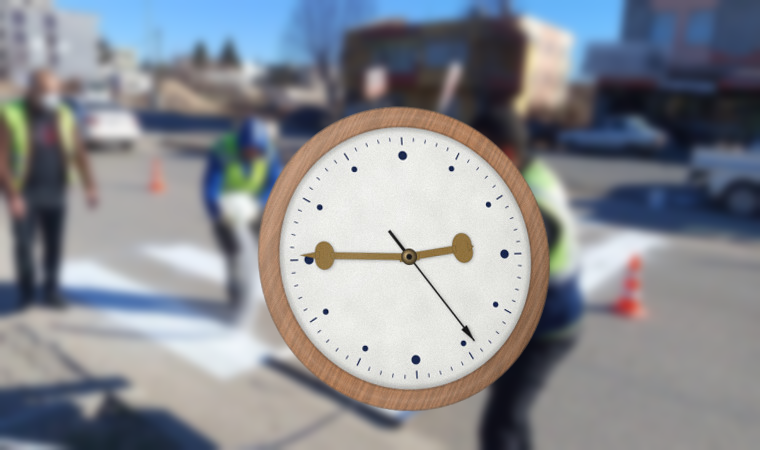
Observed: {"hour": 2, "minute": 45, "second": 24}
